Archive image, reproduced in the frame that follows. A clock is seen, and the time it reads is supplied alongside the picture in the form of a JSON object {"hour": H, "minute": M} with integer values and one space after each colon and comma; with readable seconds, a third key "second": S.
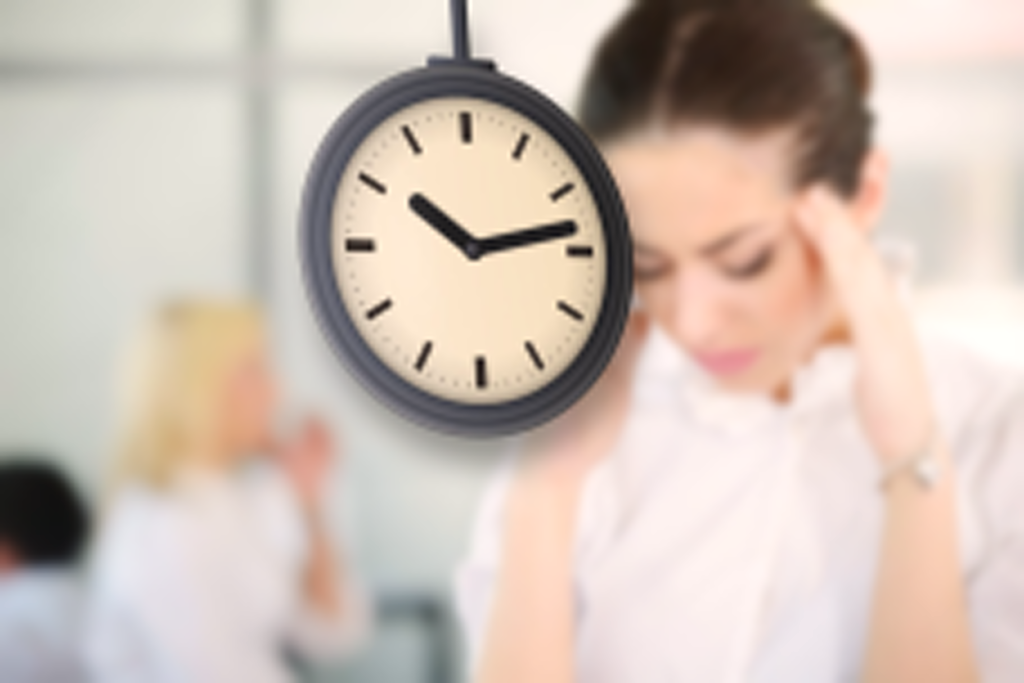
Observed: {"hour": 10, "minute": 13}
